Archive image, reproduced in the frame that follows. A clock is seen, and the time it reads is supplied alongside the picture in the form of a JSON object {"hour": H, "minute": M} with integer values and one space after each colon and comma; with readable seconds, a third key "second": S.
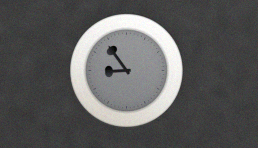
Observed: {"hour": 8, "minute": 54}
